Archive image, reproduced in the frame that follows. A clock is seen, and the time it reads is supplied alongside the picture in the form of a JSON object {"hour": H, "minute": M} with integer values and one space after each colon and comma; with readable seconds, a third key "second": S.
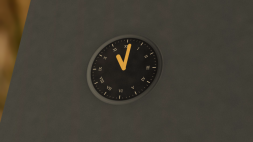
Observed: {"hour": 11, "minute": 1}
